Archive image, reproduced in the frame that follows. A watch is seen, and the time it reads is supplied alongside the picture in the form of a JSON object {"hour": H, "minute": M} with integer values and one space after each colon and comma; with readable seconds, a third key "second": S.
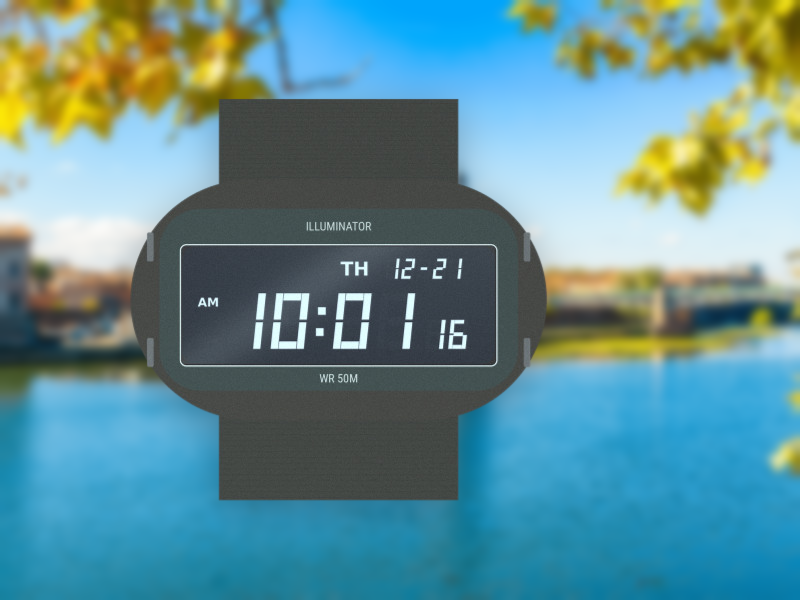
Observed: {"hour": 10, "minute": 1, "second": 16}
